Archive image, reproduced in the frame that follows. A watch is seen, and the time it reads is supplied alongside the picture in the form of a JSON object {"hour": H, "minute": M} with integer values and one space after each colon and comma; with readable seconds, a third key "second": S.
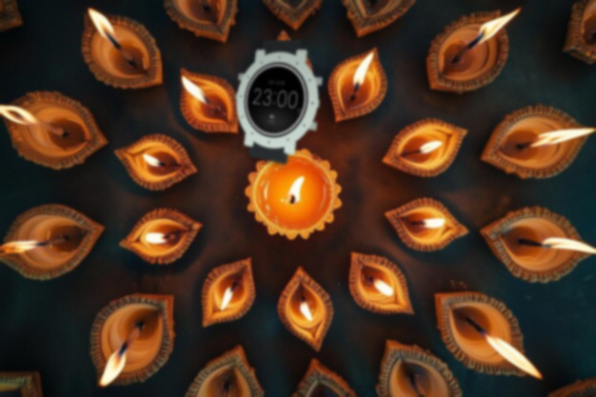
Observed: {"hour": 23, "minute": 0}
